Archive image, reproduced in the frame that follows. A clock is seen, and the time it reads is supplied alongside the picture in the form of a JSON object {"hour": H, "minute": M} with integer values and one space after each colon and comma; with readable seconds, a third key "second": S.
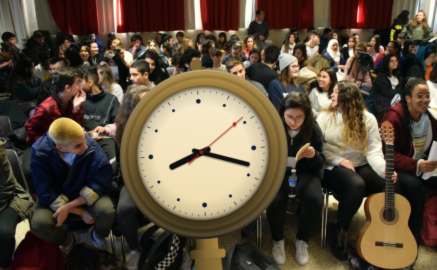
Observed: {"hour": 8, "minute": 18, "second": 9}
